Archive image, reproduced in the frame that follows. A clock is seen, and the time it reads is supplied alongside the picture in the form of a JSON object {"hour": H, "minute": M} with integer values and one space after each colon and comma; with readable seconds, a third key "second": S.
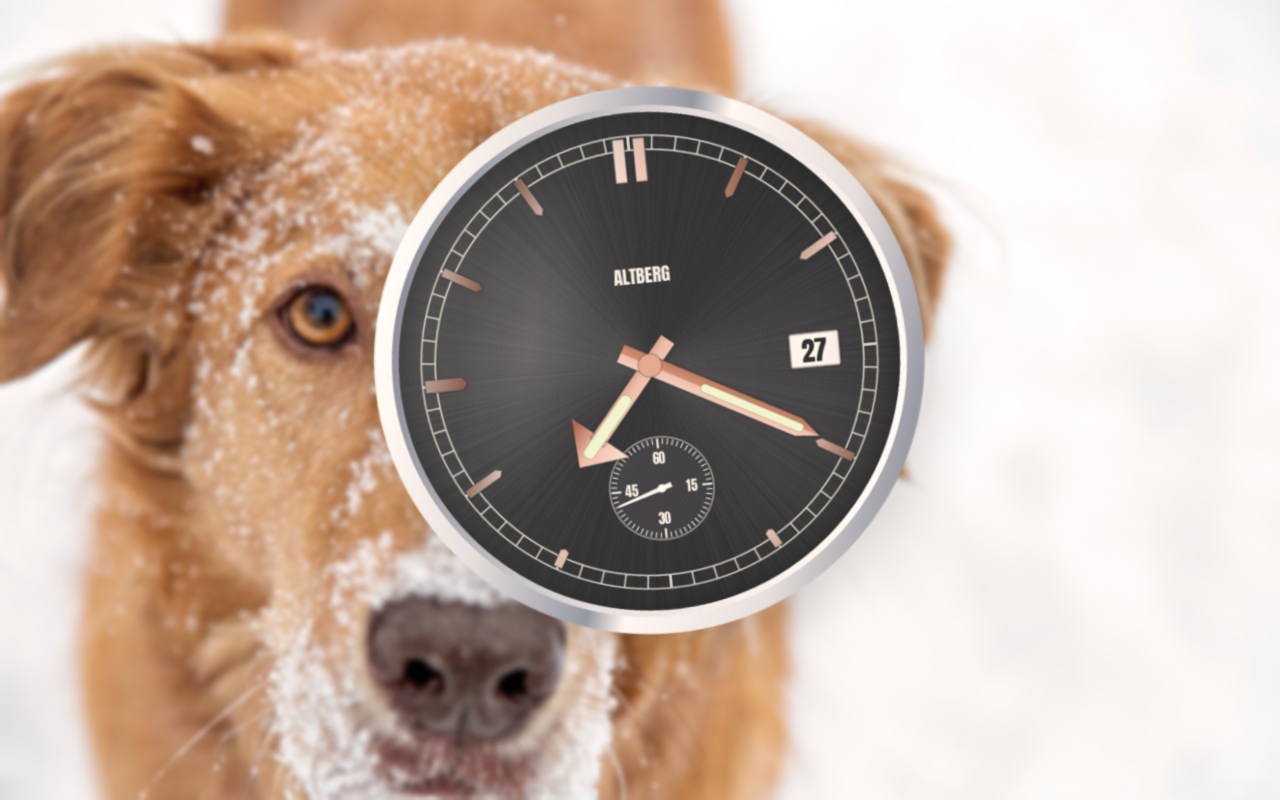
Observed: {"hour": 7, "minute": 19, "second": 42}
